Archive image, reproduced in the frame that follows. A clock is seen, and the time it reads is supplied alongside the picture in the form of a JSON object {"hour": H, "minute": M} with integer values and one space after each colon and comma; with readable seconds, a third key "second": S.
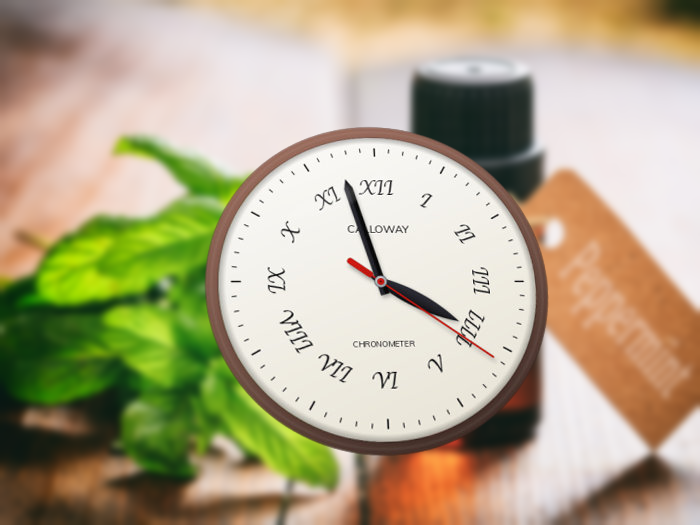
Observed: {"hour": 3, "minute": 57, "second": 21}
